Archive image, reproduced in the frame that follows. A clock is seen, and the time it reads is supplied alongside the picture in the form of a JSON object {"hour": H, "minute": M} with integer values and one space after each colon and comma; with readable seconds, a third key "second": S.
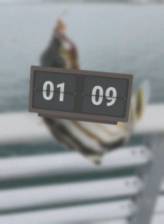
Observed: {"hour": 1, "minute": 9}
